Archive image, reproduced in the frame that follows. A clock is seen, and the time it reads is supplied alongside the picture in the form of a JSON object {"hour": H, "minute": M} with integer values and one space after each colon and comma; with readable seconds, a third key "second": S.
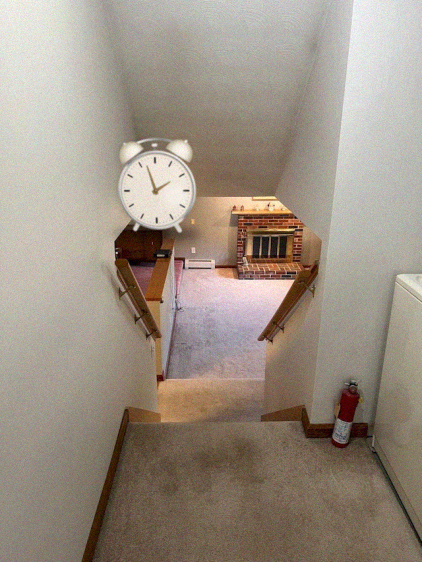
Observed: {"hour": 1, "minute": 57}
